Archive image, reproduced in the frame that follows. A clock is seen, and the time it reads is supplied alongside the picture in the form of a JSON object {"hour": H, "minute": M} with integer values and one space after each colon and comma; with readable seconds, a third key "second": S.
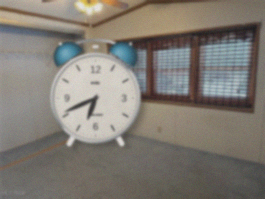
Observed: {"hour": 6, "minute": 41}
